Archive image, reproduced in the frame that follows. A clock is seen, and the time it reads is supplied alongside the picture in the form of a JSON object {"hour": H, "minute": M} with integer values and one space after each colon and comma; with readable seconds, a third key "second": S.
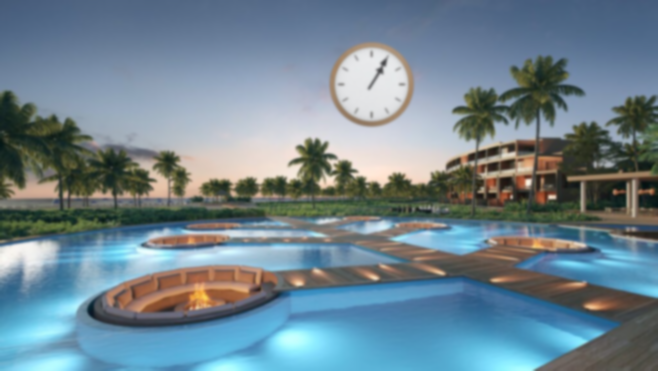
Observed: {"hour": 1, "minute": 5}
